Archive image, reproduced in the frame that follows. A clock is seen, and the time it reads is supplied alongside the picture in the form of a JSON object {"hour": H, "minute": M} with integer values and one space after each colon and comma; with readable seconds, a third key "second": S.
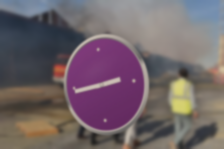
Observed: {"hour": 2, "minute": 44}
